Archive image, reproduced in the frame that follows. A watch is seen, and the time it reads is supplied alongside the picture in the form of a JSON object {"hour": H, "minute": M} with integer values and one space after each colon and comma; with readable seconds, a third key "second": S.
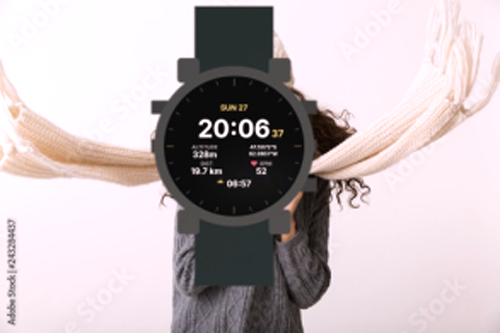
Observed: {"hour": 20, "minute": 6}
